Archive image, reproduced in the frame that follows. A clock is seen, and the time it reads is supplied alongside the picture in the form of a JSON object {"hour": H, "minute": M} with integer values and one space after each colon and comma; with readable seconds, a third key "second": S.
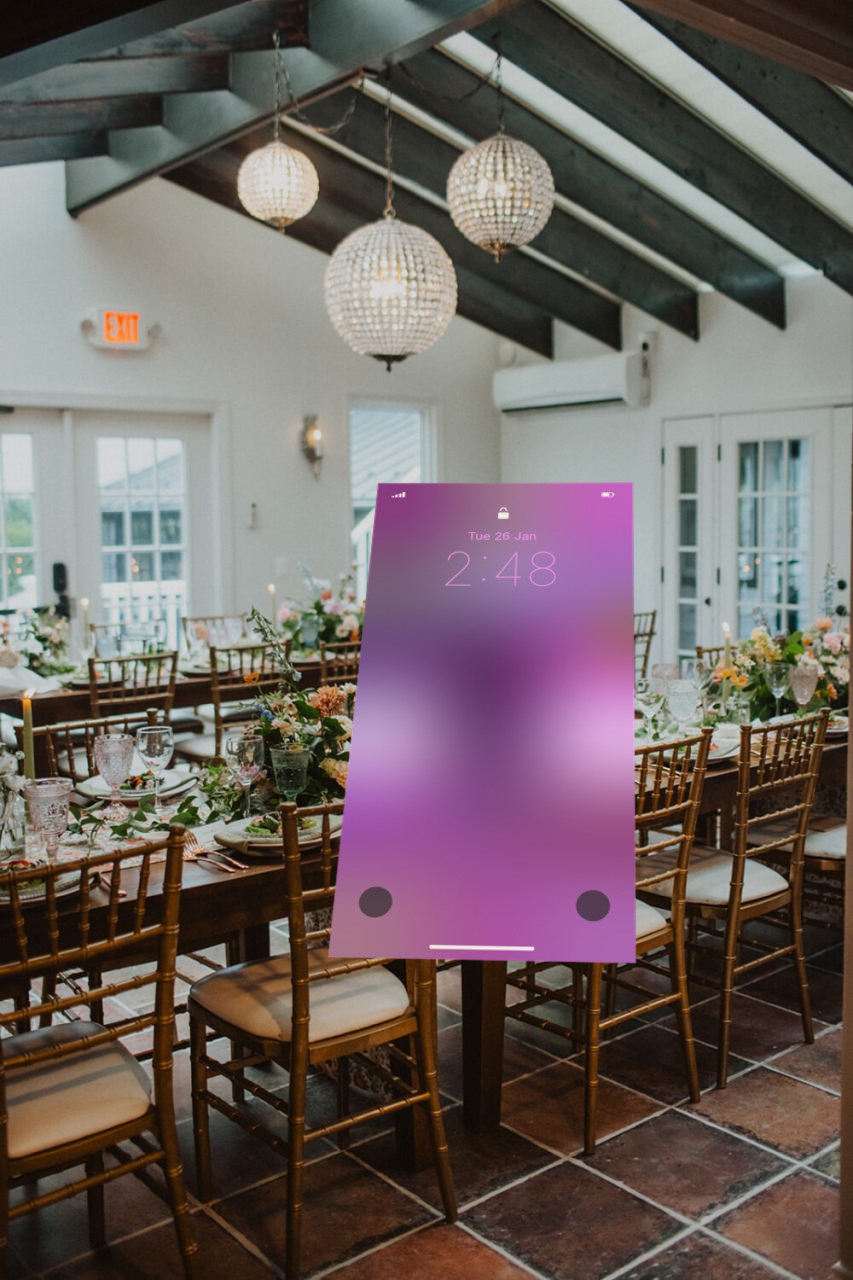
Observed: {"hour": 2, "minute": 48}
